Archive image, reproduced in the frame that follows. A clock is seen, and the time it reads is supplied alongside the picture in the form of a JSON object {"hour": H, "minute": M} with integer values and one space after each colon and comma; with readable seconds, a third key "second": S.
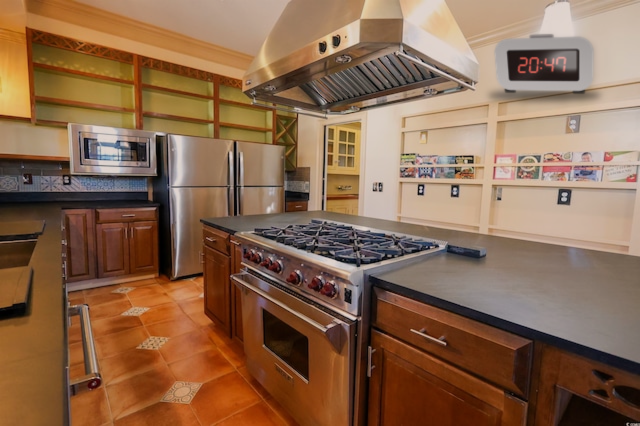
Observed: {"hour": 20, "minute": 47}
